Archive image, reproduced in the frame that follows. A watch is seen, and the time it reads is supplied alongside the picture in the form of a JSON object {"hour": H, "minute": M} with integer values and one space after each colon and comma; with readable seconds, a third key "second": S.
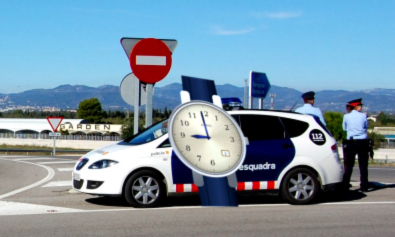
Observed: {"hour": 8, "minute": 59}
